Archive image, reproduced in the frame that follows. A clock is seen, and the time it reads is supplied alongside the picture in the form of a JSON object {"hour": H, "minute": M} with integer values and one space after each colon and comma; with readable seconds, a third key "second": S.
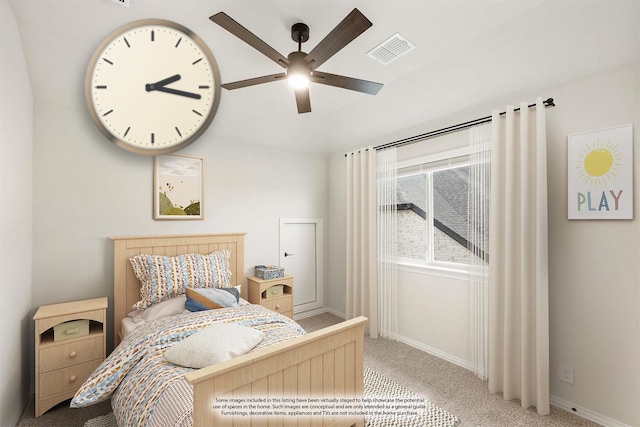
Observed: {"hour": 2, "minute": 17}
